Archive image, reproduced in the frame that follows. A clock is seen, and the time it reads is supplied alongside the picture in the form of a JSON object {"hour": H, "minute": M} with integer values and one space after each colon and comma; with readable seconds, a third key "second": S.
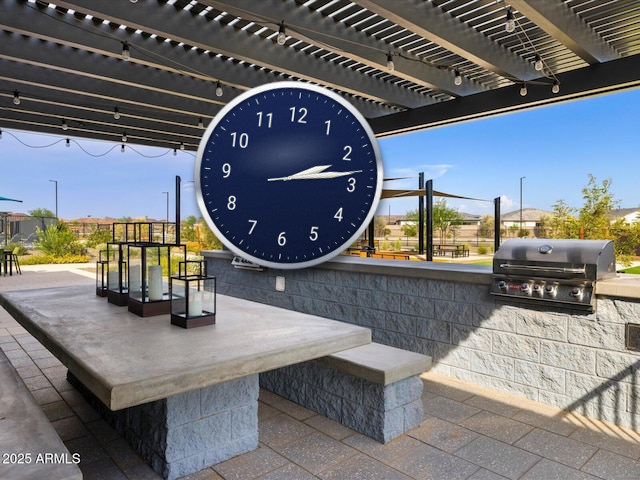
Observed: {"hour": 2, "minute": 13, "second": 13}
